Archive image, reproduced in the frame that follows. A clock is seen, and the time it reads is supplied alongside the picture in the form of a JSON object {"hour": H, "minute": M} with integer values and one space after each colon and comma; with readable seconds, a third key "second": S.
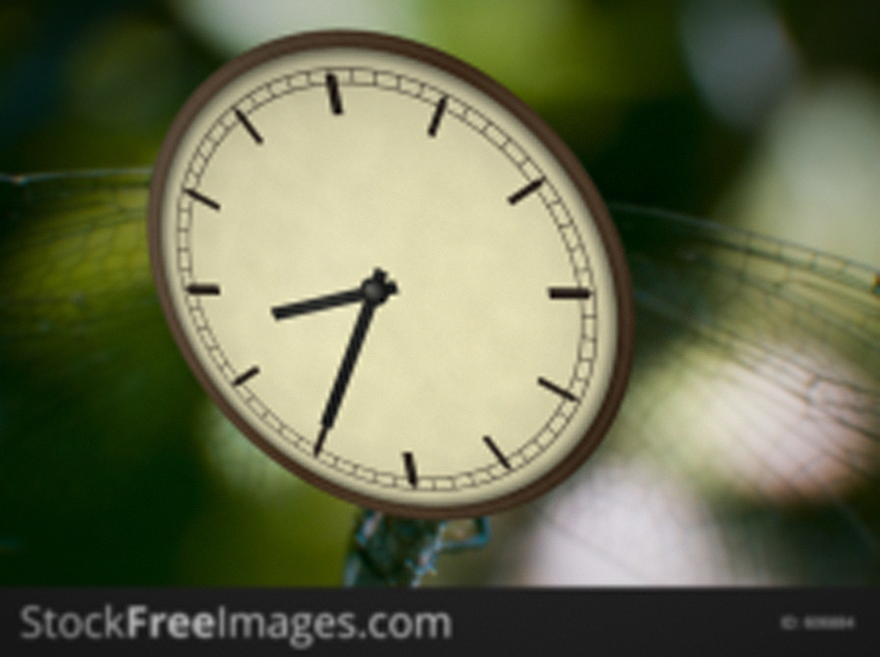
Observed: {"hour": 8, "minute": 35}
